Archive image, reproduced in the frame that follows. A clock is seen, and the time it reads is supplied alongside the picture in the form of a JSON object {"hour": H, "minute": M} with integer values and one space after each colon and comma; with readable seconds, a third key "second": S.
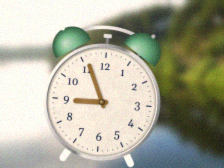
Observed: {"hour": 8, "minute": 56}
